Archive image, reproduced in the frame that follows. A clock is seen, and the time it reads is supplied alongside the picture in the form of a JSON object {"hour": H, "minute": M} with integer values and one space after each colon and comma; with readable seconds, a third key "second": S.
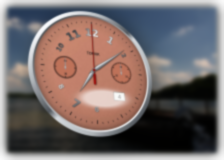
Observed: {"hour": 7, "minute": 9}
